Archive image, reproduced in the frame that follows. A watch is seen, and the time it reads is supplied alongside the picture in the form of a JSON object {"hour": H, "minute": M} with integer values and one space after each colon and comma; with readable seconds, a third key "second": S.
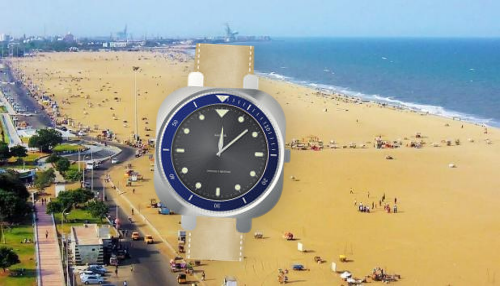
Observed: {"hour": 12, "minute": 8}
